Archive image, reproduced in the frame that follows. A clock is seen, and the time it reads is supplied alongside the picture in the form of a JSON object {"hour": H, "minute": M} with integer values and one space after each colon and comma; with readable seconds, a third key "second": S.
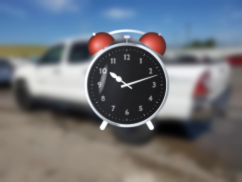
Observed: {"hour": 10, "minute": 12}
